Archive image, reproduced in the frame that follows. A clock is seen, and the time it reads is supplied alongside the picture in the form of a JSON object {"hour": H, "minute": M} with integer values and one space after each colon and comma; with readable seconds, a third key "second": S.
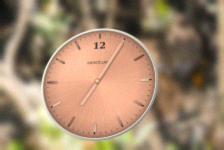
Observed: {"hour": 7, "minute": 5}
